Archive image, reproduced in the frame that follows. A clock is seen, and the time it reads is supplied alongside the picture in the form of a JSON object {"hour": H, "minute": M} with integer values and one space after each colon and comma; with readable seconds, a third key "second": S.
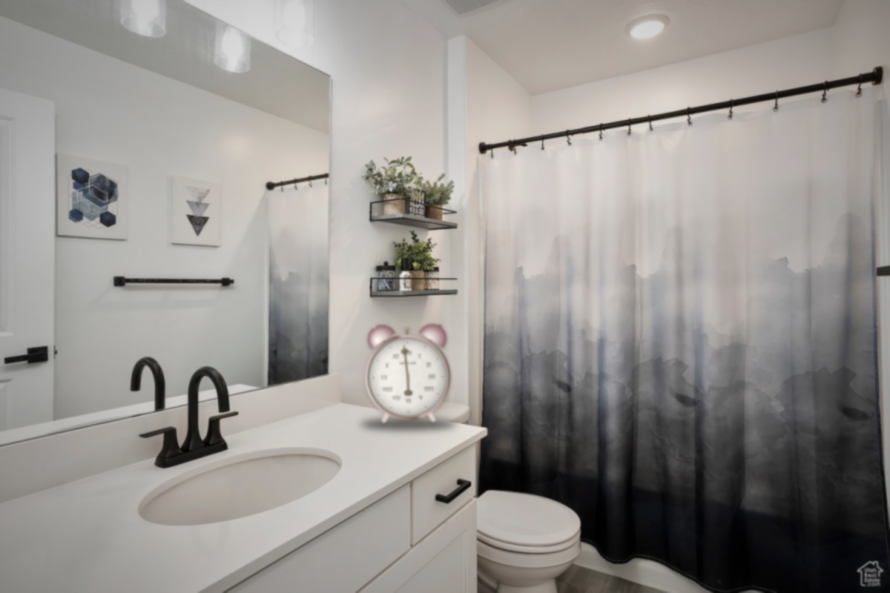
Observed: {"hour": 5, "minute": 59}
